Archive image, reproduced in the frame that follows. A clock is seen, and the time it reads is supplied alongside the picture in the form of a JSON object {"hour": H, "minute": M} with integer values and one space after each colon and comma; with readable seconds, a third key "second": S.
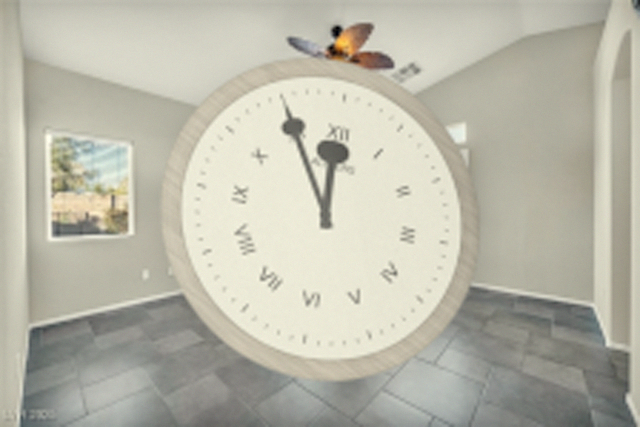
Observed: {"hour": 11, "minute": 55}
